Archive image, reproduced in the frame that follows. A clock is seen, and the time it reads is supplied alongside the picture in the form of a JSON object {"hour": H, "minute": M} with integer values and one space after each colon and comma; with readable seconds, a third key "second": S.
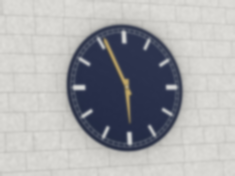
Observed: {"hour": 5, "minute": 56}
